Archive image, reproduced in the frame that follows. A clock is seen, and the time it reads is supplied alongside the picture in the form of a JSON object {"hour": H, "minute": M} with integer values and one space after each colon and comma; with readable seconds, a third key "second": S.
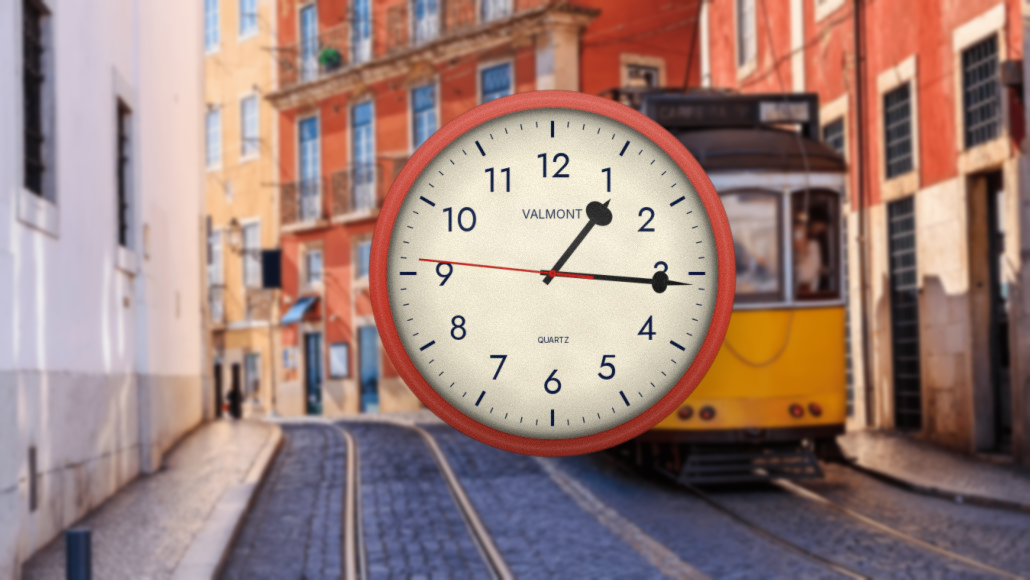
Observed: {"hour": 1, "minute": 15, "second": 46}
